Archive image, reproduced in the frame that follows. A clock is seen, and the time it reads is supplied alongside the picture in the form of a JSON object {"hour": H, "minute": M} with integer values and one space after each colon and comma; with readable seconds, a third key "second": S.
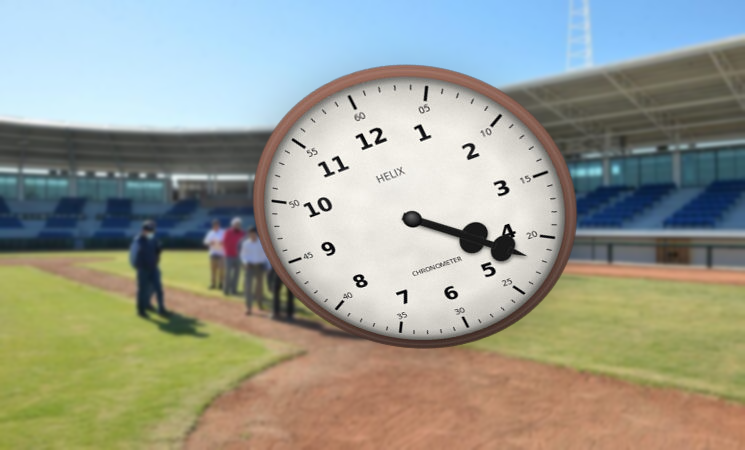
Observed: {"hour": 4, "minute": 22}
